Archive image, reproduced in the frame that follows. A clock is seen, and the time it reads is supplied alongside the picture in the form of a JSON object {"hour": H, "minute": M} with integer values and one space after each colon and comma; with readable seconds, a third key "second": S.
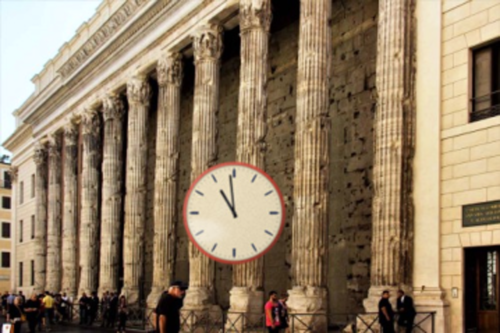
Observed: {"hour": 10, "minute": 59}
